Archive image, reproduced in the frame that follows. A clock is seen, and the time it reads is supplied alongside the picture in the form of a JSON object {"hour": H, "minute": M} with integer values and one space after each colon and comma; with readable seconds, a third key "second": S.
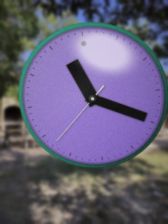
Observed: {"hour": 11, "minute": 19, "second": 38}
